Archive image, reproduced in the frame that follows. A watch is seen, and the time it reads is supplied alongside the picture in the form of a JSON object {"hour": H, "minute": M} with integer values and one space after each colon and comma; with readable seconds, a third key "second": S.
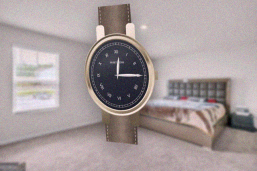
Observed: {"hour": 12, "minute": 15}
